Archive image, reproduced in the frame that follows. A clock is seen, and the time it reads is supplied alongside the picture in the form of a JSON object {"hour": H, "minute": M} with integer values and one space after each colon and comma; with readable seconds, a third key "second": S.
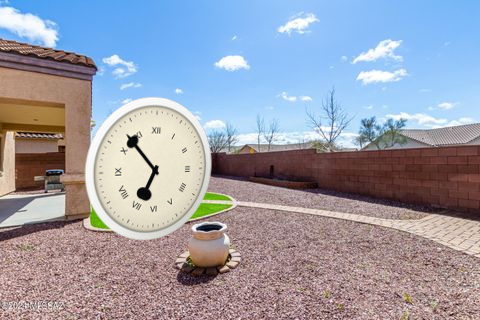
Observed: {"hour": 6, "minute": 53}
